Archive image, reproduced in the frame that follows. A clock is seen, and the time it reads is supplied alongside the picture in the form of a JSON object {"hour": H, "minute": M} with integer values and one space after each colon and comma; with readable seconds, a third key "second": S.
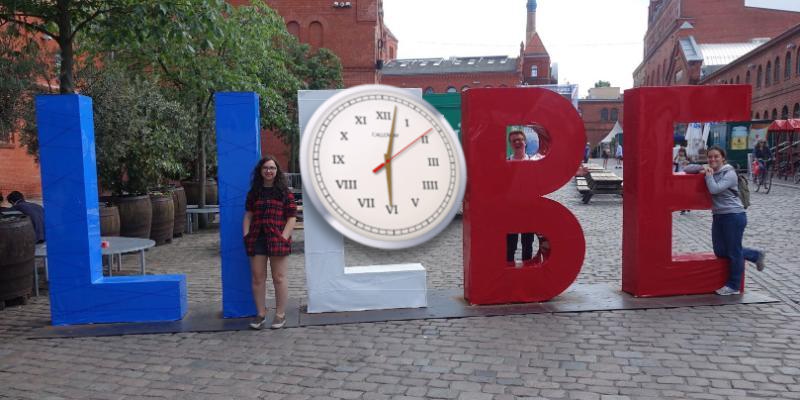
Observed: {"hour": 6, "minute": 2, "second": 9}
